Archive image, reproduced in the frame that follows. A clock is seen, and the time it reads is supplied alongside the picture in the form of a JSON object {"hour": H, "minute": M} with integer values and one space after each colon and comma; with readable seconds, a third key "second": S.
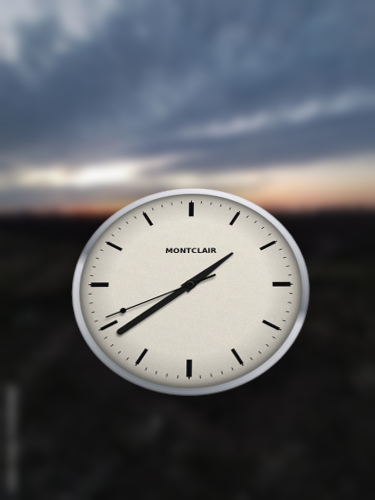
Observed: {"hour": 1, "minute": 38, "second": 41}
